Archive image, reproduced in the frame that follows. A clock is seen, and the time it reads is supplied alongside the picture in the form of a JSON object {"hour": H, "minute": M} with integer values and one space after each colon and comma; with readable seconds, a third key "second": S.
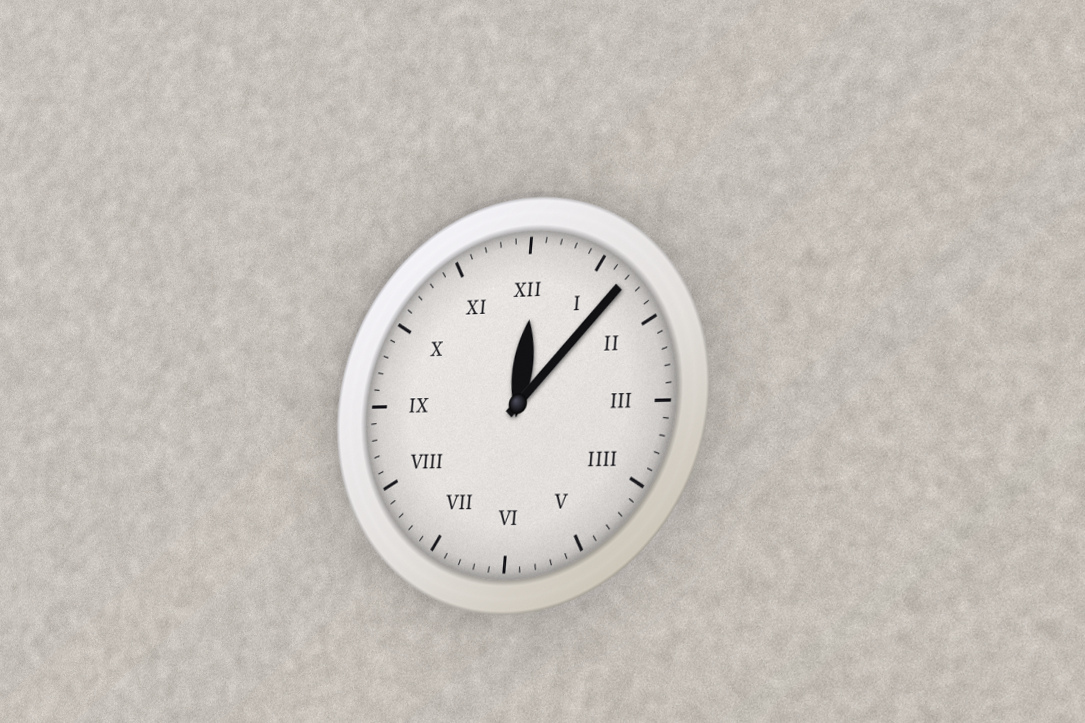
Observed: {"hour": 12, "minute": 7}
